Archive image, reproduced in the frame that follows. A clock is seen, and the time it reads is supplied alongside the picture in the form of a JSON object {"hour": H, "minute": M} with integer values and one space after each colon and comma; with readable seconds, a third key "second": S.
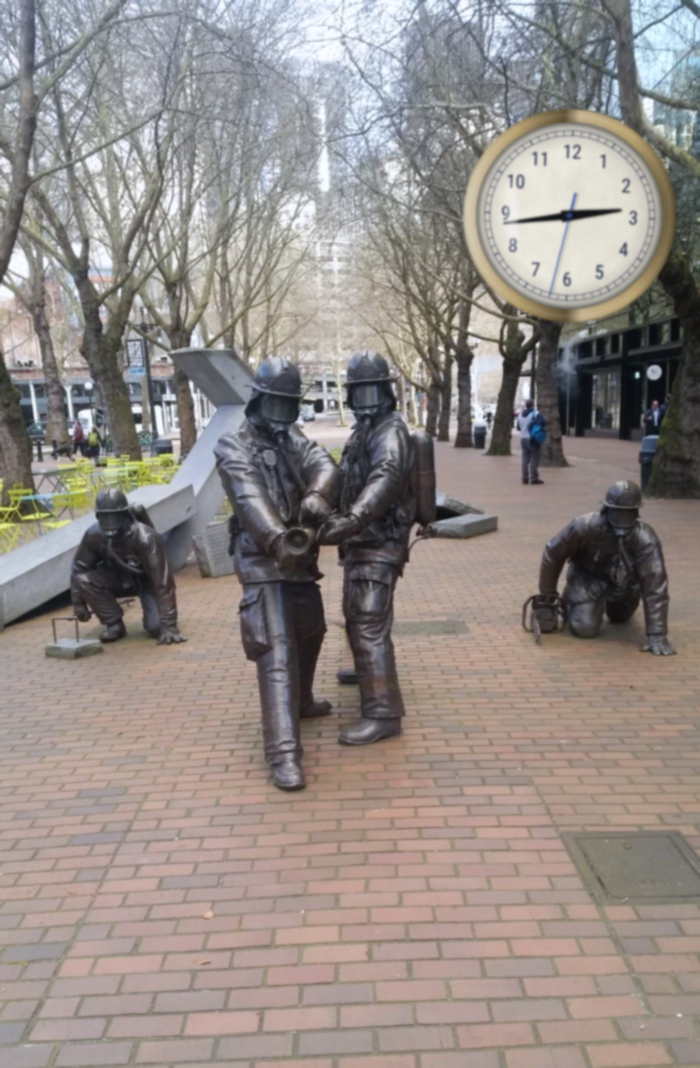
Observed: {"hour": 2, "minute": 43, "second": 32}
